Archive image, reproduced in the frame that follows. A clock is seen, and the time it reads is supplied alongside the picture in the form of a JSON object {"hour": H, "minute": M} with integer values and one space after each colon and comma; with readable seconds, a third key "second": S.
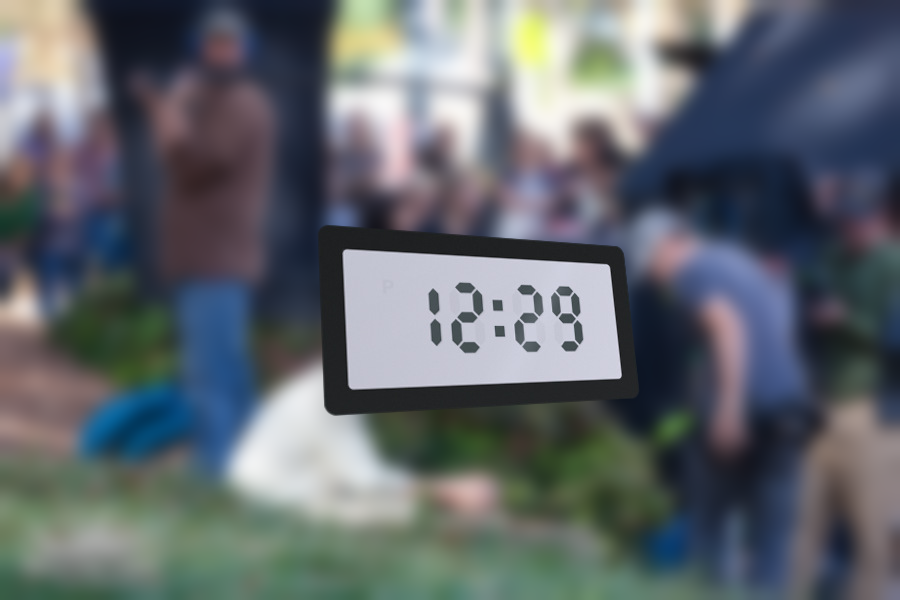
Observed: {"hour": 12, "minute": 29}
